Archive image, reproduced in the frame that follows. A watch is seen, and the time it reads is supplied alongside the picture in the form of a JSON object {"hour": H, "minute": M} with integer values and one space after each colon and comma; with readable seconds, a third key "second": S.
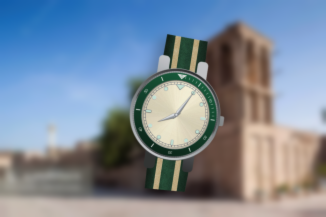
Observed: {"hour": 8, "minute": 5}
